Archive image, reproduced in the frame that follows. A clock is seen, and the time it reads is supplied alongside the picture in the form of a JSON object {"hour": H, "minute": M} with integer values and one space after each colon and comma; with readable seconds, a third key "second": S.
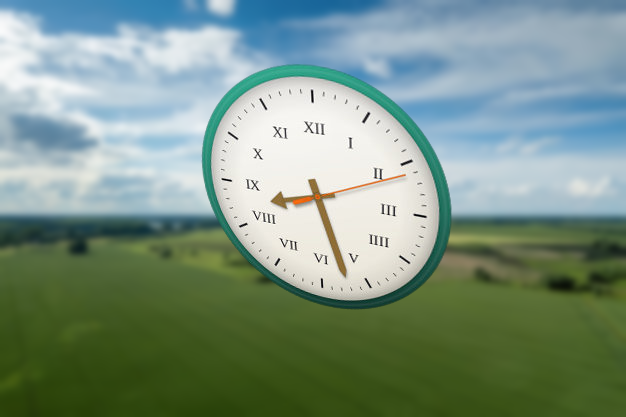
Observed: {"hour": 8, "minute": 27, "second": 11}
